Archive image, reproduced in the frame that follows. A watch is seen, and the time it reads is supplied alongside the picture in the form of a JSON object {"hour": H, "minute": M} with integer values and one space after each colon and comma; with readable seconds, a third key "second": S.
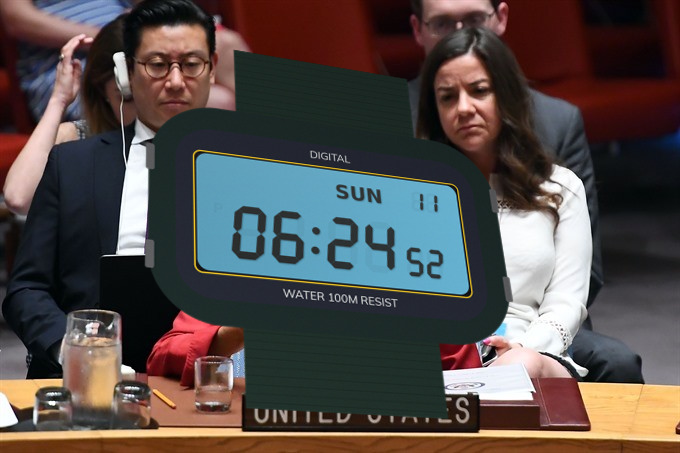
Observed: {"hour": 6, "minute": 24, "second": 52}
